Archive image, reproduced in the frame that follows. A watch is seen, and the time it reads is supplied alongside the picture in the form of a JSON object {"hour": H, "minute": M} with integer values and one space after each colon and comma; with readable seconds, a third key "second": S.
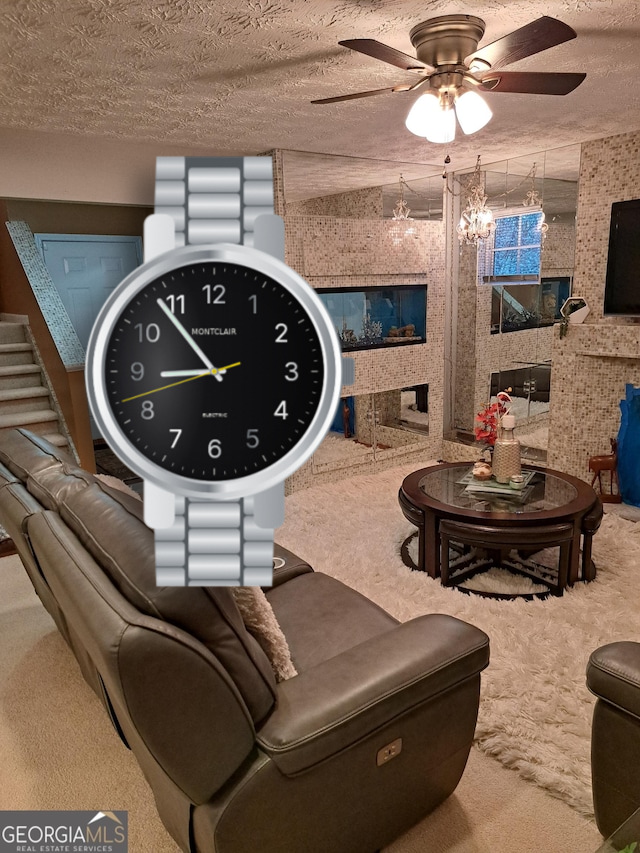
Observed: {"hour": 8, "minute": 53, "second": 42}
